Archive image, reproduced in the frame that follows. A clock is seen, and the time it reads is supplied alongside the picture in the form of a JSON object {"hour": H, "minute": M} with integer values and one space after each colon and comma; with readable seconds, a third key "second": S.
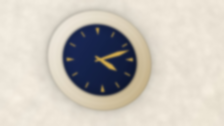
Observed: {"hour": 4, "minute": 12}
